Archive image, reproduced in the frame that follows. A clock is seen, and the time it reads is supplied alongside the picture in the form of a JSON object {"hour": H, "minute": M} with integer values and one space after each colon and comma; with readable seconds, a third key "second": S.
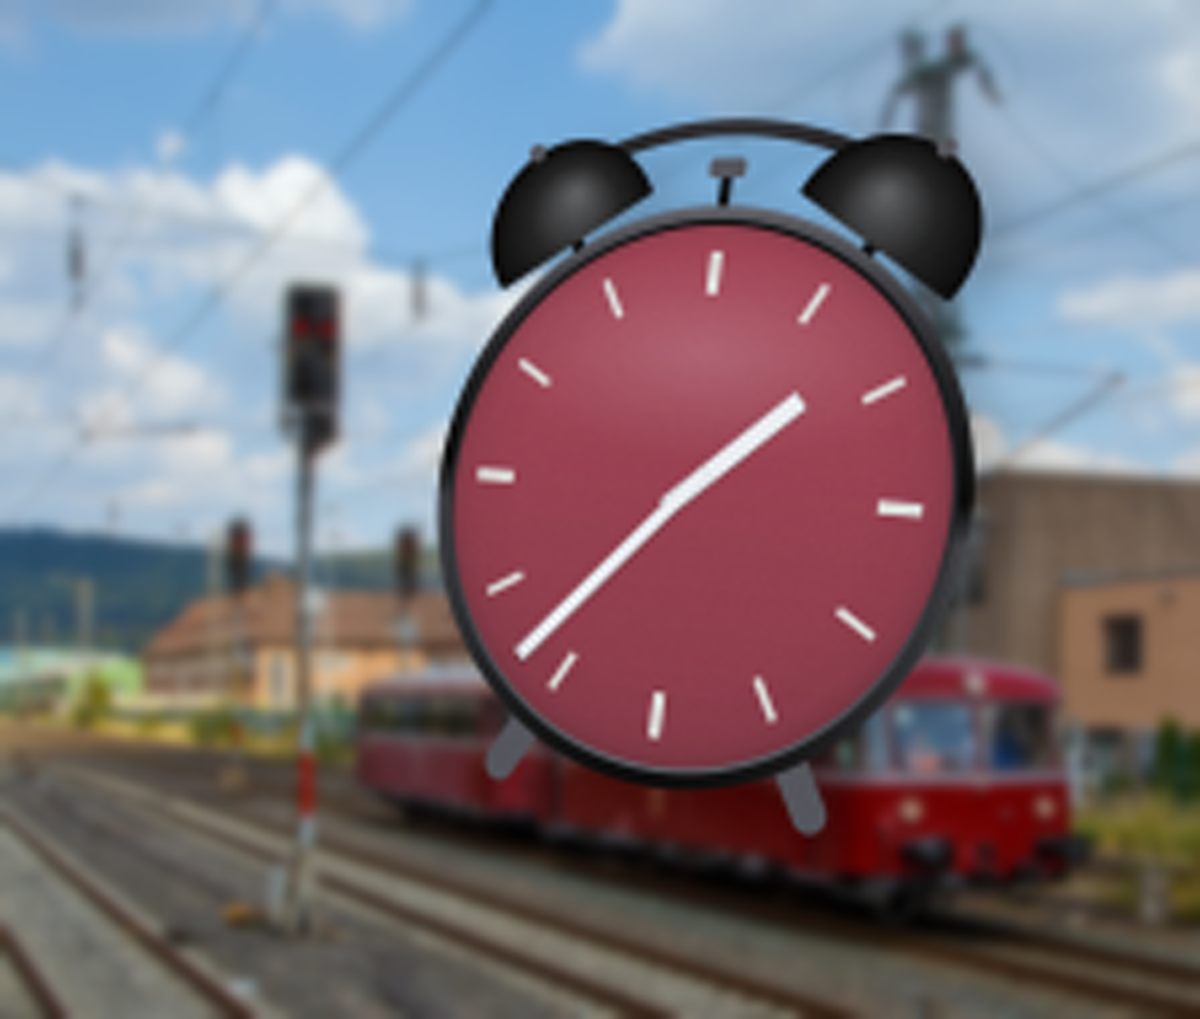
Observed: {"hour": 1, "minute": 37}
